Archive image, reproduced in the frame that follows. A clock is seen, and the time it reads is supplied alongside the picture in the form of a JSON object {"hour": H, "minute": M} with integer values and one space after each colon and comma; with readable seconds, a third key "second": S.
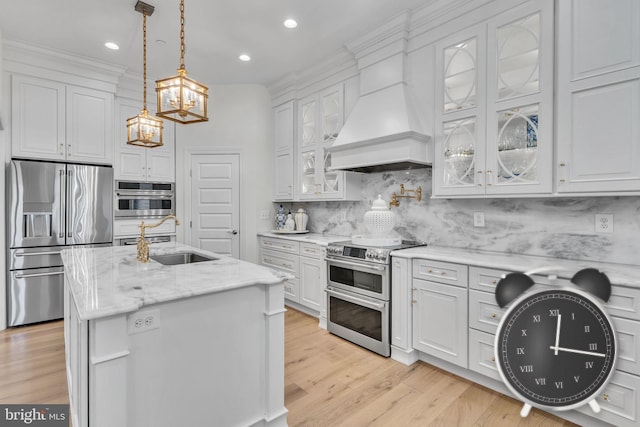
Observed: {"hour": 12, "minute": 17}
